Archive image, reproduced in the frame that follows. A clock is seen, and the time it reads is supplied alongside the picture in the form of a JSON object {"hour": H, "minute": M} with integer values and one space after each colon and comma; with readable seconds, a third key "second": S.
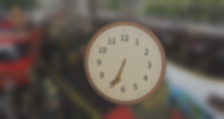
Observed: {"hour": 6, "minute": 34}
